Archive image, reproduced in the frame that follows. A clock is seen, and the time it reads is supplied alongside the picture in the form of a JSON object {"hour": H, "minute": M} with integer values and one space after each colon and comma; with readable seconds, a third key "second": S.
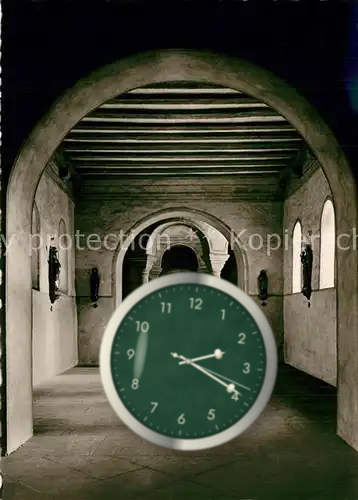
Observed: {"hour": 2, "minute": 19, "second": 18}
